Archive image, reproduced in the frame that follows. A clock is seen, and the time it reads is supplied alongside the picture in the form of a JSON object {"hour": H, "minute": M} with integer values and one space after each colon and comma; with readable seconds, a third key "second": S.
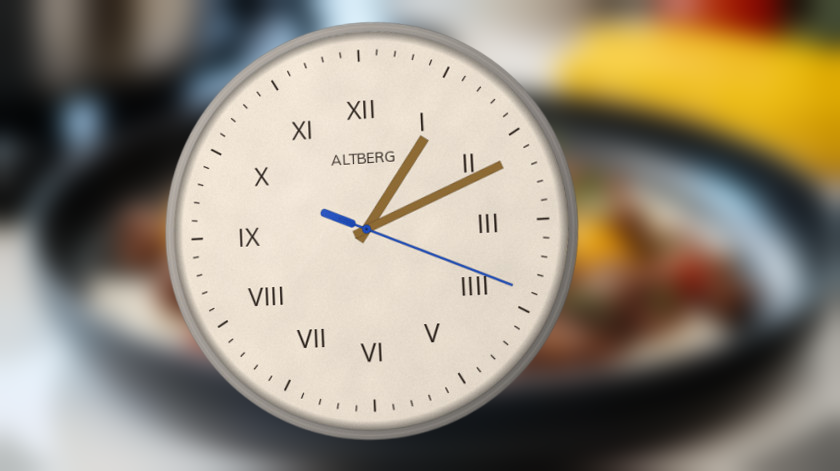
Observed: {"hour": 1, "minute": 11, "second": 19}
